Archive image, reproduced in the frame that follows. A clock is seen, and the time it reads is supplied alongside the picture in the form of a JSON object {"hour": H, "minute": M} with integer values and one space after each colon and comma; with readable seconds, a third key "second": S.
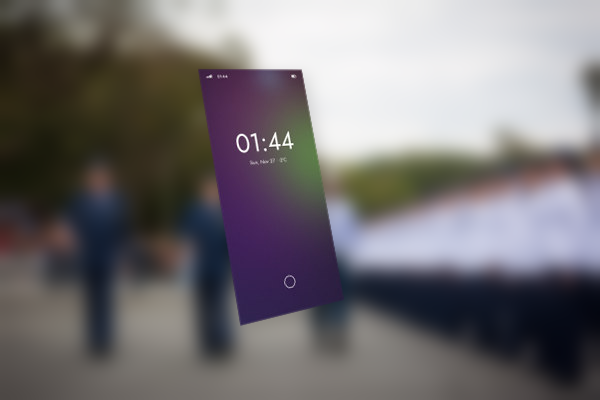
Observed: {"hour": 1, "minute": 44}
